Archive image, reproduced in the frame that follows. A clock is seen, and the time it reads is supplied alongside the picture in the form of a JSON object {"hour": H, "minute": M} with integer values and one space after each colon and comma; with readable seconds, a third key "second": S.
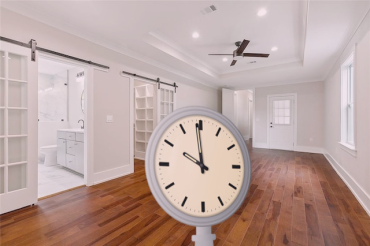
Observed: {"hour": 9, "minute": 59}
